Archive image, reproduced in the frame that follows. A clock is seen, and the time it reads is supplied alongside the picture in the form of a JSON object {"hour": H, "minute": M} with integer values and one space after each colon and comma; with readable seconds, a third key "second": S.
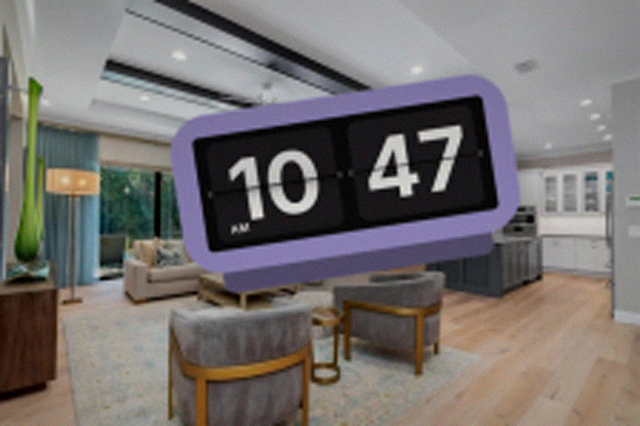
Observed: {"hour": 10, "minute": 47}
